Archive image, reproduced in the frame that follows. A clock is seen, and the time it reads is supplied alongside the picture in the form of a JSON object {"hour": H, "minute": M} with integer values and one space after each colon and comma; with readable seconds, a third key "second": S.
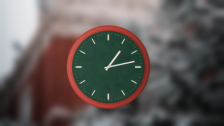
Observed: {"hour": 1, "minute": 13}
